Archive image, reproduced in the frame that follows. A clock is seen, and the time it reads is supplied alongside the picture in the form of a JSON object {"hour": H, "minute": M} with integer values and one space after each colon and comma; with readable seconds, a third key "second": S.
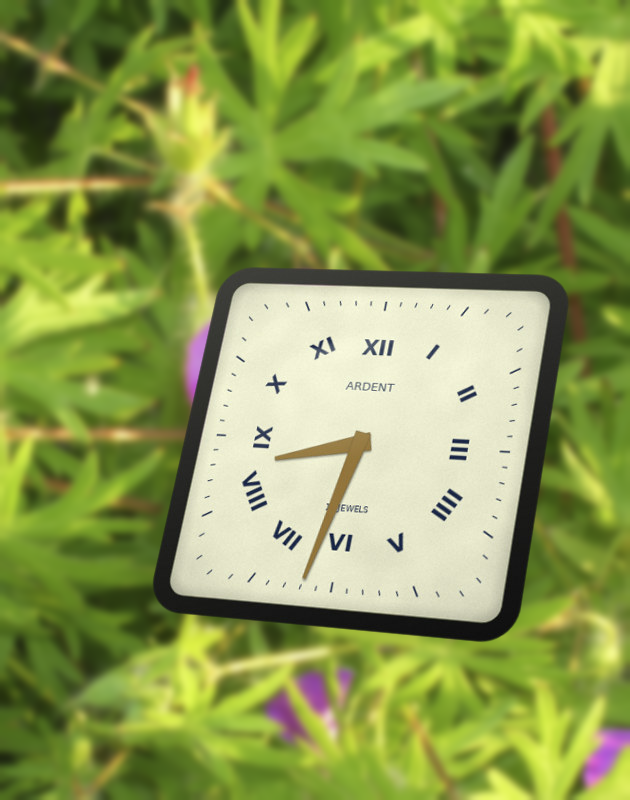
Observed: {"hour": 8, "minute": 32}
